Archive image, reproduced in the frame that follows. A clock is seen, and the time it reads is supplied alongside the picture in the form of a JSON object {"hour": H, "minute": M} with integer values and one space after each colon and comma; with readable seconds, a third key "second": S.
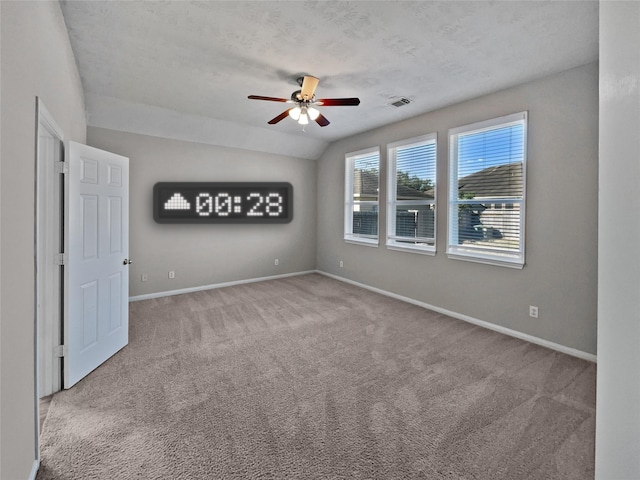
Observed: {"hour": 0, "minute": 28}
